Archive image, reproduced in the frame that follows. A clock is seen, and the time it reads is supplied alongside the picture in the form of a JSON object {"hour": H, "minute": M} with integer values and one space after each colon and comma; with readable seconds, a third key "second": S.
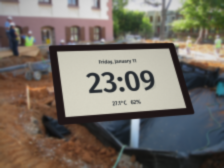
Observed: {"hour": 23, "minute": 9}
